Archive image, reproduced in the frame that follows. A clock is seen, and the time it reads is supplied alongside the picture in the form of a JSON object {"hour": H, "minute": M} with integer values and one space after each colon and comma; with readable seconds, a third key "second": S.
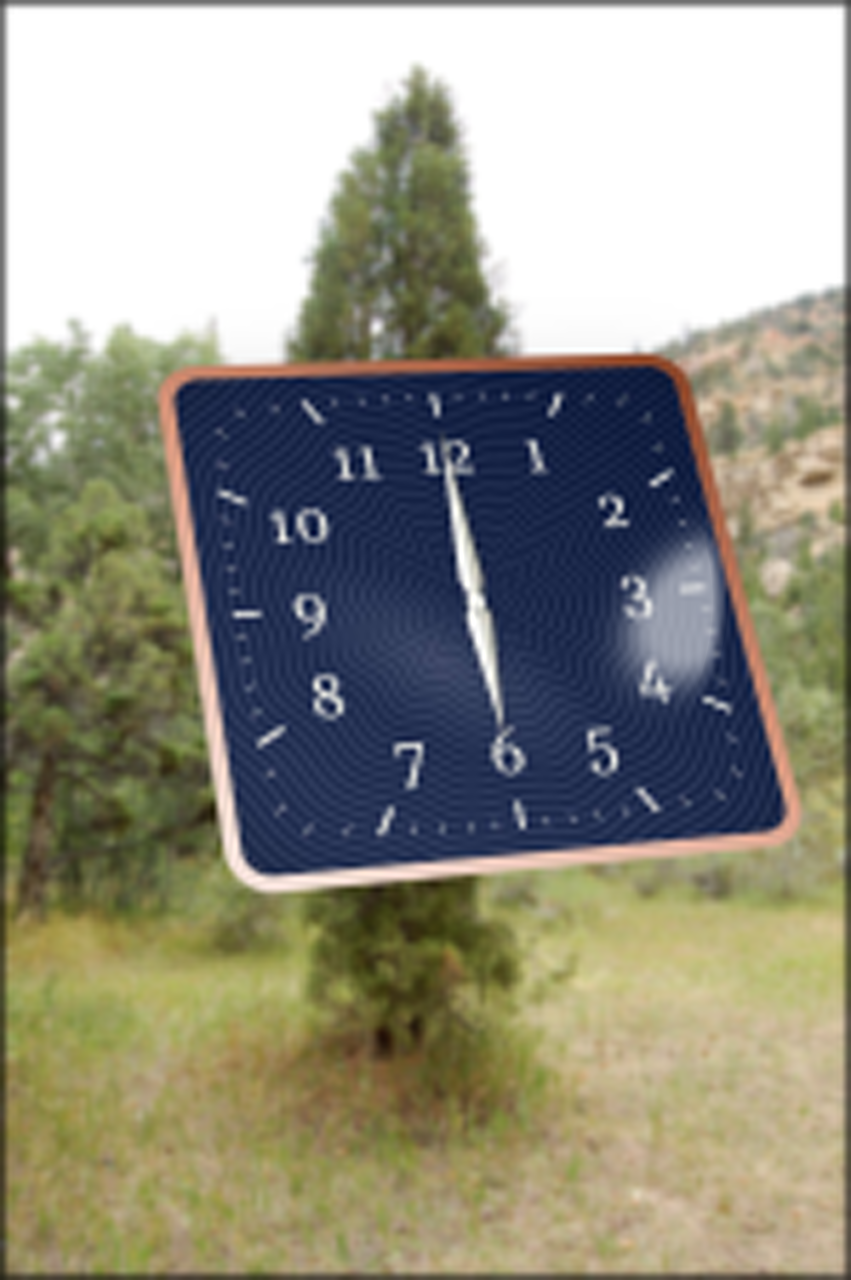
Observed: {"hour": 6, "minute": 0}
